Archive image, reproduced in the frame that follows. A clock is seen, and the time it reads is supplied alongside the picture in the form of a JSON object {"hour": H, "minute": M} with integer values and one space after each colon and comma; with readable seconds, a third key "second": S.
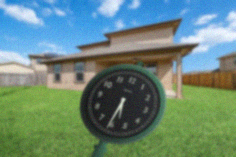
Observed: {"hour": 5, "minute": 31}
